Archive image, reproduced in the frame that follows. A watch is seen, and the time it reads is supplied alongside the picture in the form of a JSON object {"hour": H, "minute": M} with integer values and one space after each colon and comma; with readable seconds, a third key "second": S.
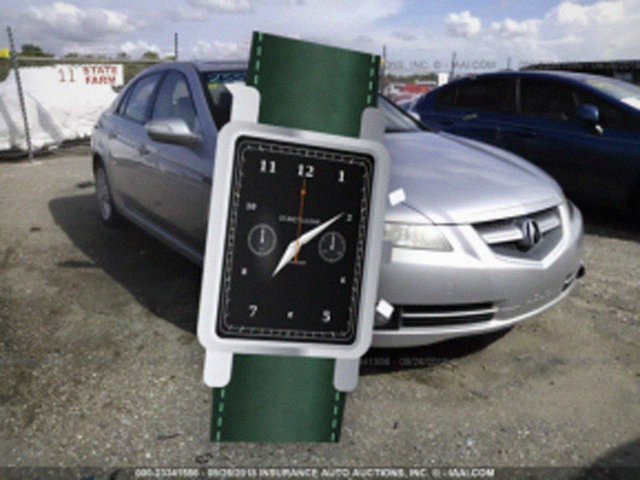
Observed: {"hour": 7, "minute": 9}
